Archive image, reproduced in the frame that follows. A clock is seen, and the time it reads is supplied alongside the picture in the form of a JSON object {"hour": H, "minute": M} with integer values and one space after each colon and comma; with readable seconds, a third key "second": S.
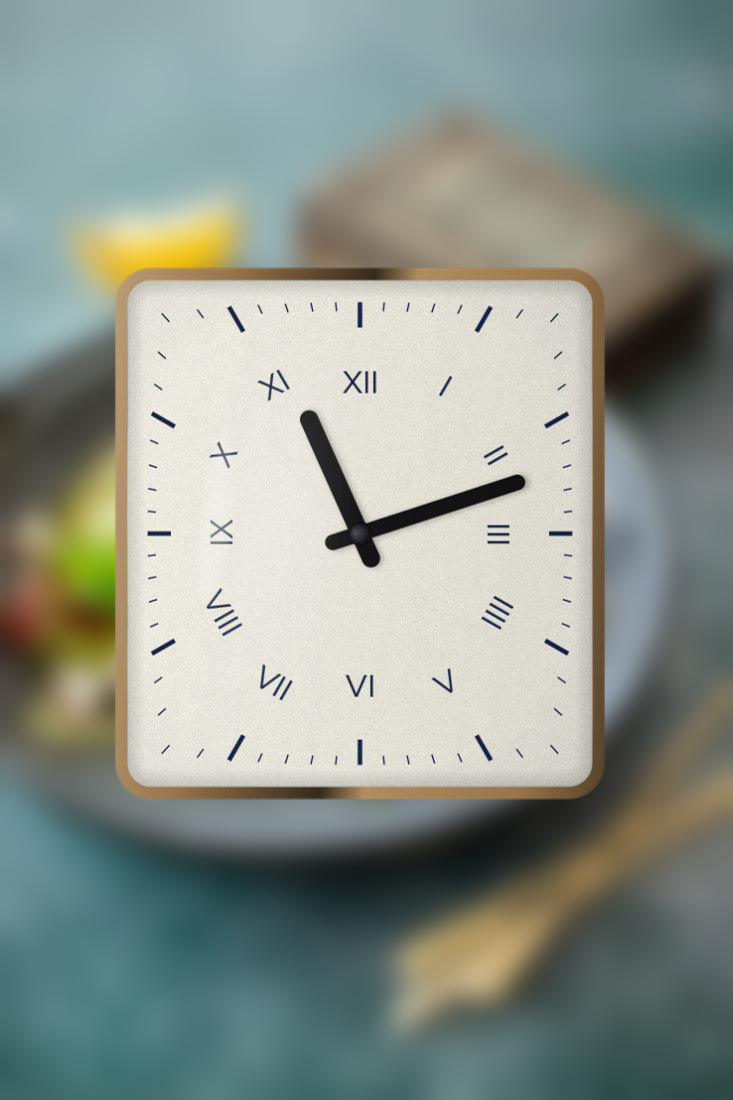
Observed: {"hour": 11, "minute": 12}
